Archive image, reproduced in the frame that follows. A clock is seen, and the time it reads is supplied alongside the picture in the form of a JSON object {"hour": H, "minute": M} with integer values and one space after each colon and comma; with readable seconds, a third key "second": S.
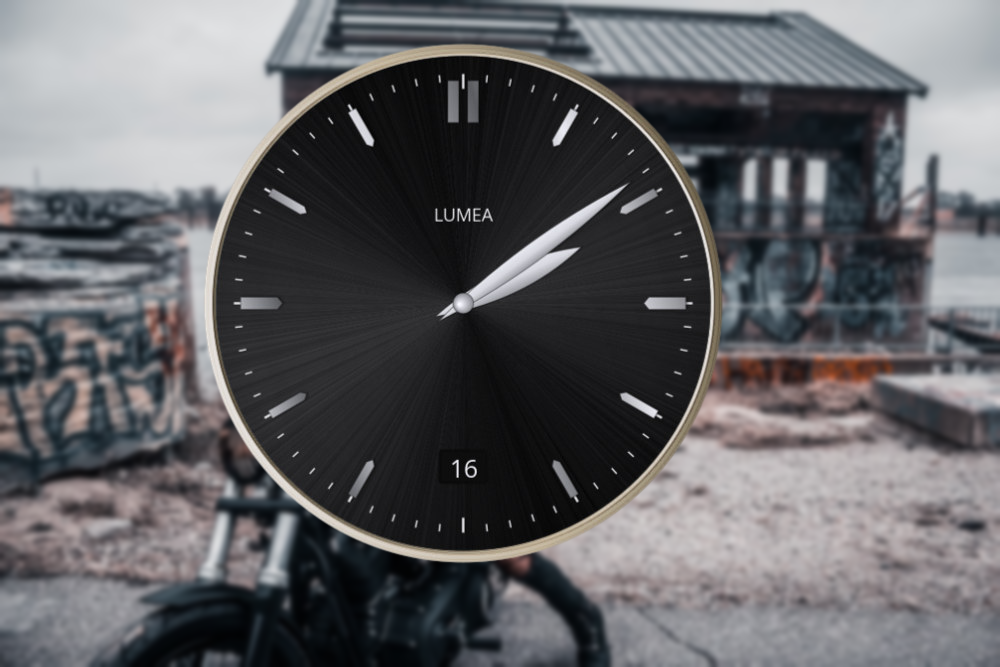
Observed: {"hour": 2, "minute": 9}
